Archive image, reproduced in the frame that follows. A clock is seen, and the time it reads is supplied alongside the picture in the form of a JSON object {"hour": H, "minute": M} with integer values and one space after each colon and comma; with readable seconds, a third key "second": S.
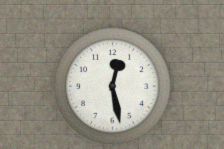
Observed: {"hour": 12, "minute": 28}
